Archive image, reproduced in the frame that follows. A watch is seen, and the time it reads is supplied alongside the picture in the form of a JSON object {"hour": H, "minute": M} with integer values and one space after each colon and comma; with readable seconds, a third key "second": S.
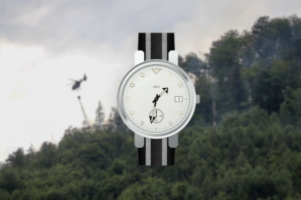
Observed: {"hour": 1, "minute": 32}
